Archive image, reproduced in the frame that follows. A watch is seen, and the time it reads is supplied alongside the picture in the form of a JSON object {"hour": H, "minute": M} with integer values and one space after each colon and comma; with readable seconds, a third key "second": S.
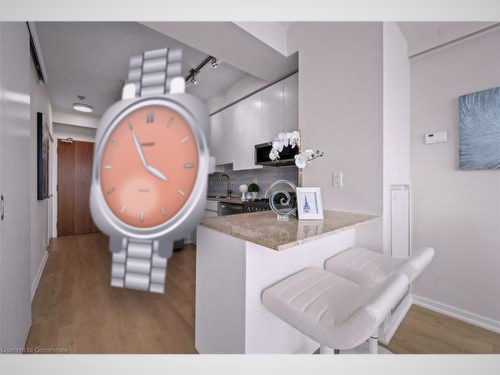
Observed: {"hour": 3, "minute": 55}
